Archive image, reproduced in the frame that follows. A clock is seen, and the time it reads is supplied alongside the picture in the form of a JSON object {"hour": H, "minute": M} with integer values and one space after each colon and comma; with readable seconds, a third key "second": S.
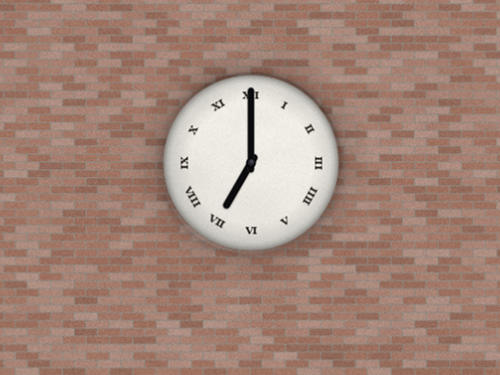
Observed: {"hour": 7, "minute": 0}
